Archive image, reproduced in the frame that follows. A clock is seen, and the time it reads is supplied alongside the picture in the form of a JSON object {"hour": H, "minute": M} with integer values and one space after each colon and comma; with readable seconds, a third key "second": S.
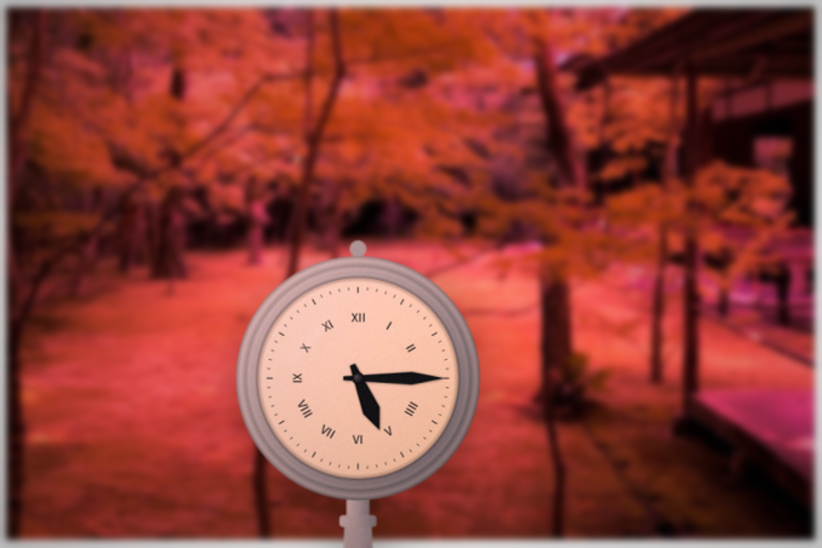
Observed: {"hour": 5, "minute": 15}
